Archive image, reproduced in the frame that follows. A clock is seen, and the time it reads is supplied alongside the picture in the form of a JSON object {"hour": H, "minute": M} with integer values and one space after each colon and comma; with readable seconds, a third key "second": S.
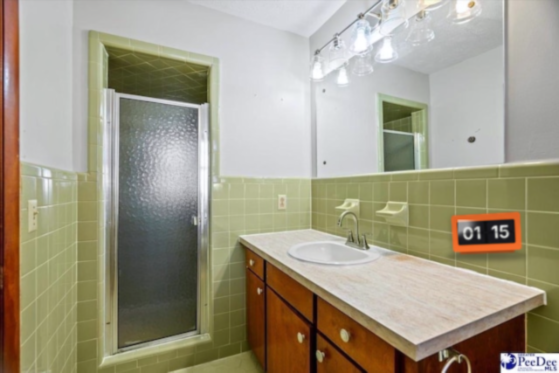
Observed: {"hour": 1, "minute": 15}
